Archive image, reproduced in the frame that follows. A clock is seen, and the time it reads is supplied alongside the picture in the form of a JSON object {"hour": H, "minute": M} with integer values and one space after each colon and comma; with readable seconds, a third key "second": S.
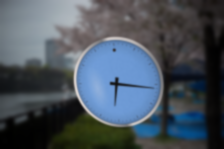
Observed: {"hour": 6, "minute": 16}
